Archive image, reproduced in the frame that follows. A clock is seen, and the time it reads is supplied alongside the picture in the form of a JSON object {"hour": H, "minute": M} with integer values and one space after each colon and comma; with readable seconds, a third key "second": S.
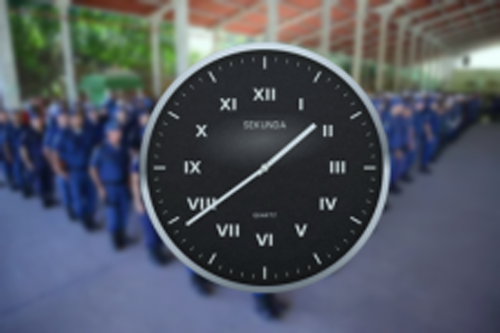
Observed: {"hour": 1, "minute": 39}
